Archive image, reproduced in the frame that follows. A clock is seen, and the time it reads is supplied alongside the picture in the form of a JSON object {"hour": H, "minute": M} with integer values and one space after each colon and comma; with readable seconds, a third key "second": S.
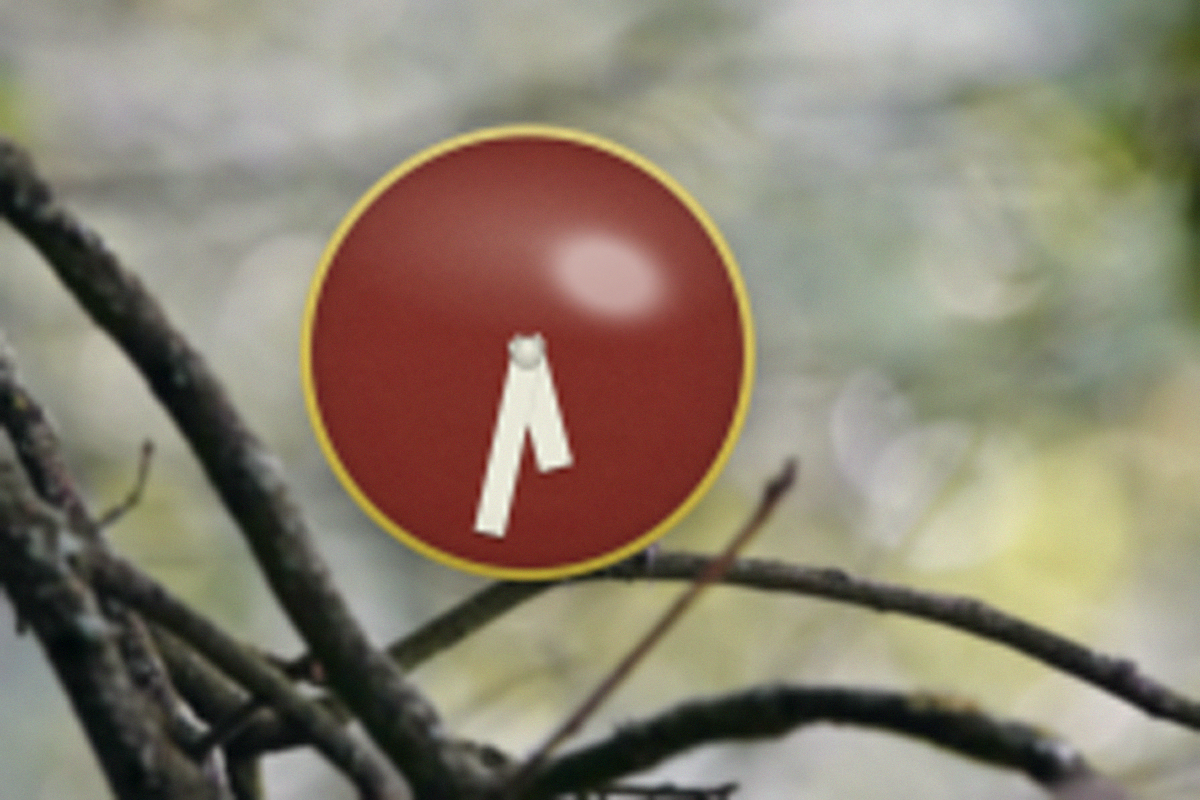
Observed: {"hour": 5, "minute": 32}
